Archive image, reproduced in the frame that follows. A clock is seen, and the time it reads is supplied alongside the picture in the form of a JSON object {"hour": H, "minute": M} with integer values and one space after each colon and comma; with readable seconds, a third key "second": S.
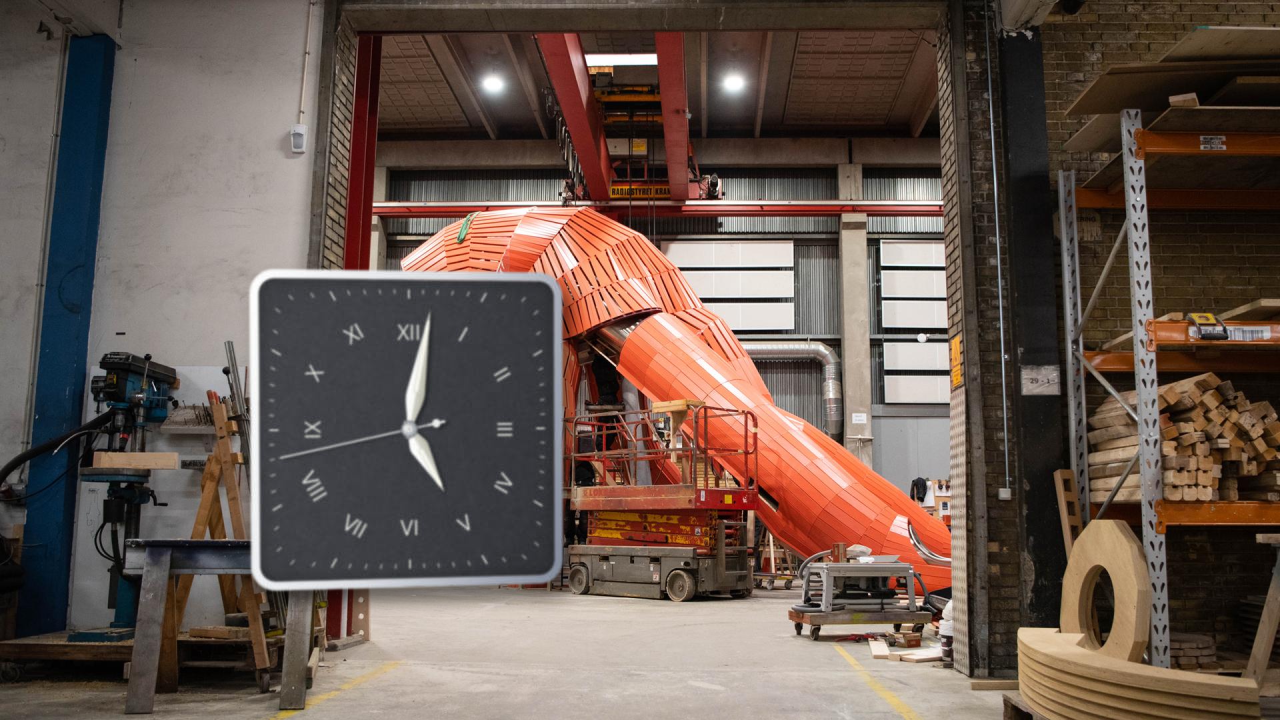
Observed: {"hour": 5, "minute": 1, "second": 43}
